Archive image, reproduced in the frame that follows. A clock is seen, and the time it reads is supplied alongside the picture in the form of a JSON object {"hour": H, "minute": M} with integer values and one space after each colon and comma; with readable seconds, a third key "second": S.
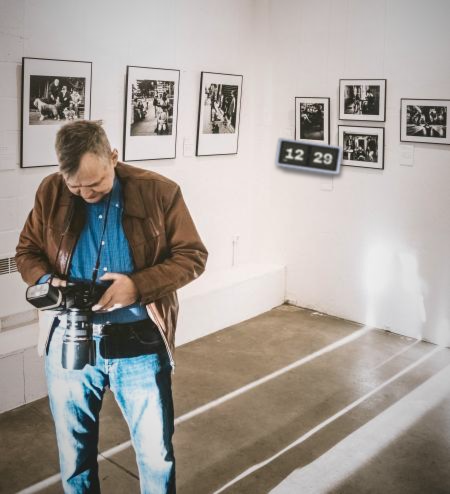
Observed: {"hour": 12, "minute": 29}
